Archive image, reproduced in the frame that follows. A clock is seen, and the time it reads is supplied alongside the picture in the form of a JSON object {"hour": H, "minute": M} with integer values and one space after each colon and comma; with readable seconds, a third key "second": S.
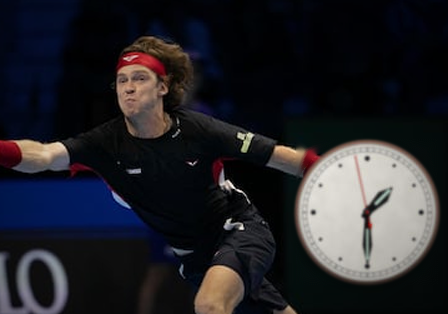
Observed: {"hour": 1, "minute": 29, "second": 58}
